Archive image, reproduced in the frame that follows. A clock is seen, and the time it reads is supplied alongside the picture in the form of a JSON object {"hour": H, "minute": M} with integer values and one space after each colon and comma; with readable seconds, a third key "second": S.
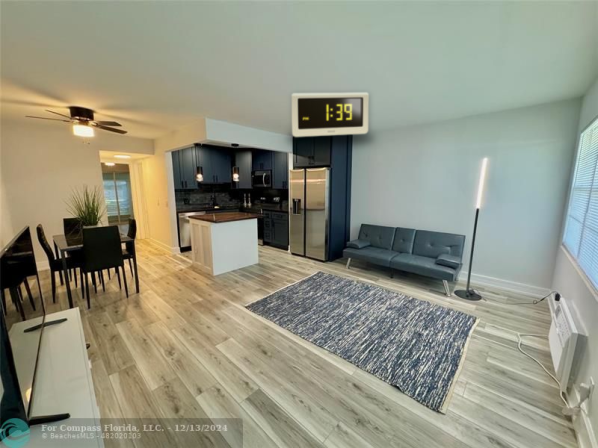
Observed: {"hour": 1, "minute": 39}
